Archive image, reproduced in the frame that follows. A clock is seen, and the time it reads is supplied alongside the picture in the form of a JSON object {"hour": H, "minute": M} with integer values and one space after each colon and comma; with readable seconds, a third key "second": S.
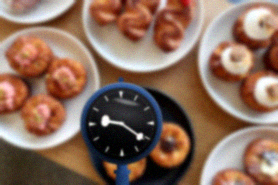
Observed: {"hour": 9, "minute": 21}
